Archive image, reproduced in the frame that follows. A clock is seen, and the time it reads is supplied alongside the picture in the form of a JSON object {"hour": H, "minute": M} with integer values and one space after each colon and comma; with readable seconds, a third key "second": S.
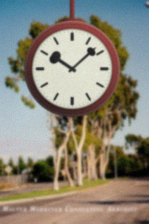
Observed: {"hour": 10, "minute": 8}
